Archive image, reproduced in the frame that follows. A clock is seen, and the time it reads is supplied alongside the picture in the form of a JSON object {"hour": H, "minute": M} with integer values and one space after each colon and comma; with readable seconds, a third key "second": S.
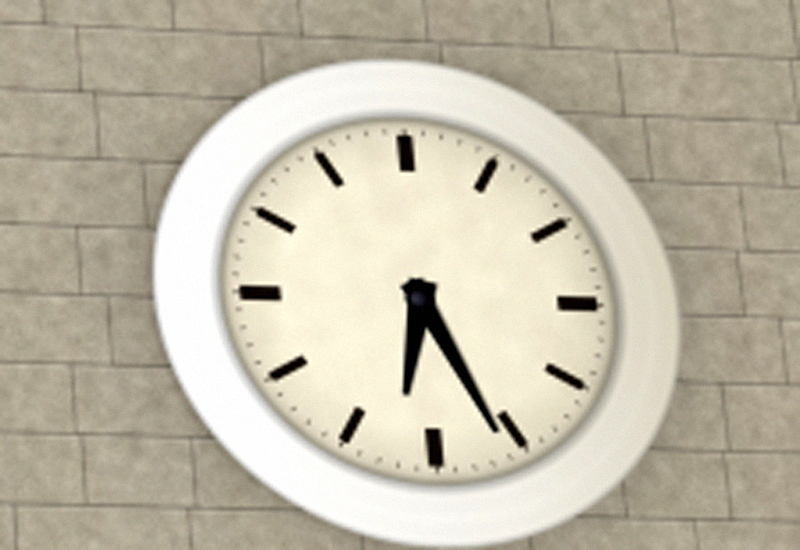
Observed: {"hour": 6, "minute": 26}
